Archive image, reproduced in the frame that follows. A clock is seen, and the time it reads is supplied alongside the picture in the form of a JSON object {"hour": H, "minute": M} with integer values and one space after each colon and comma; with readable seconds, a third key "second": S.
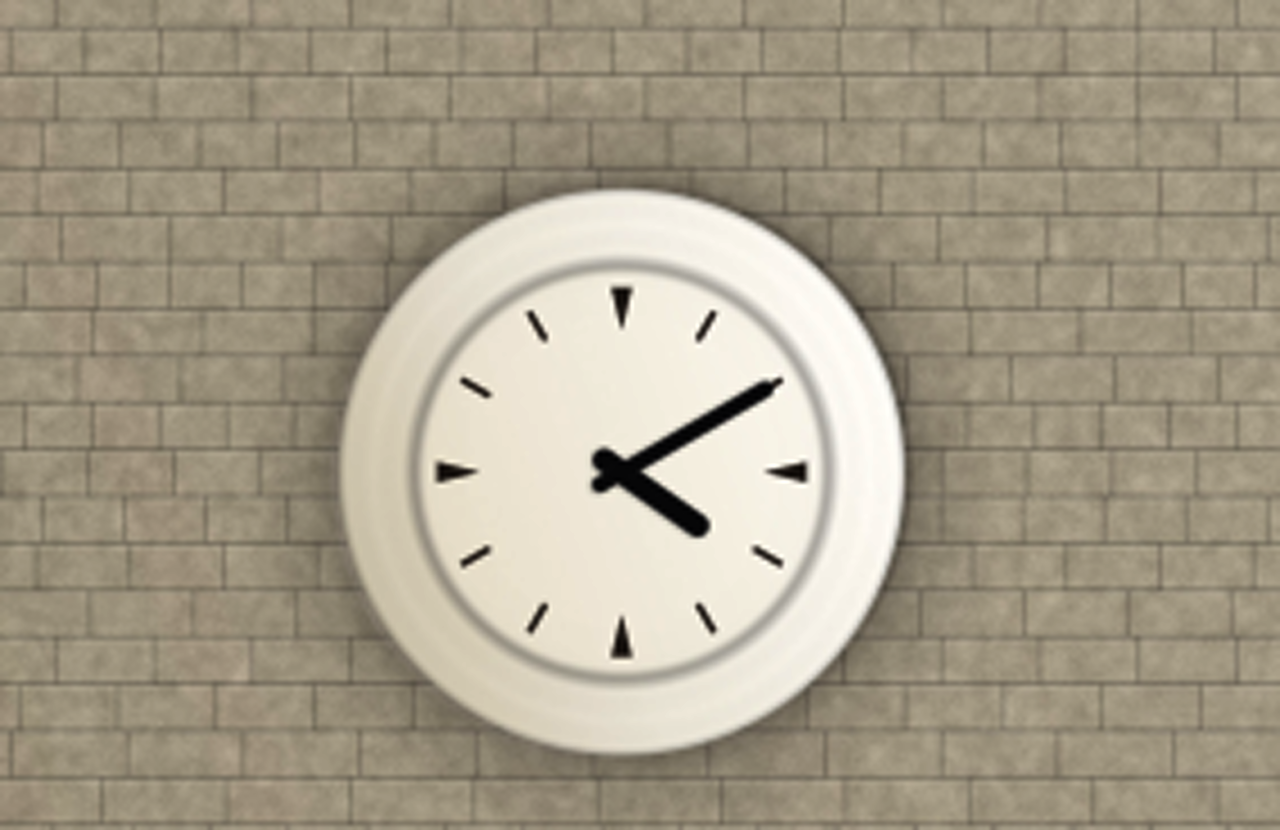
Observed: {"hour": 4, "minute": 10}
